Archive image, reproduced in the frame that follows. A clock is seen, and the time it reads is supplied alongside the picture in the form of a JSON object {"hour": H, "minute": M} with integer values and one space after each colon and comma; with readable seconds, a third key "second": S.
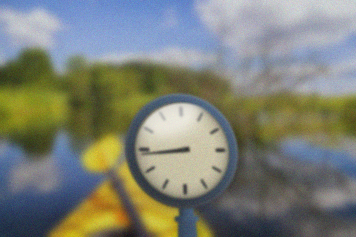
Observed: {"hour": 8, "minute": 44}
